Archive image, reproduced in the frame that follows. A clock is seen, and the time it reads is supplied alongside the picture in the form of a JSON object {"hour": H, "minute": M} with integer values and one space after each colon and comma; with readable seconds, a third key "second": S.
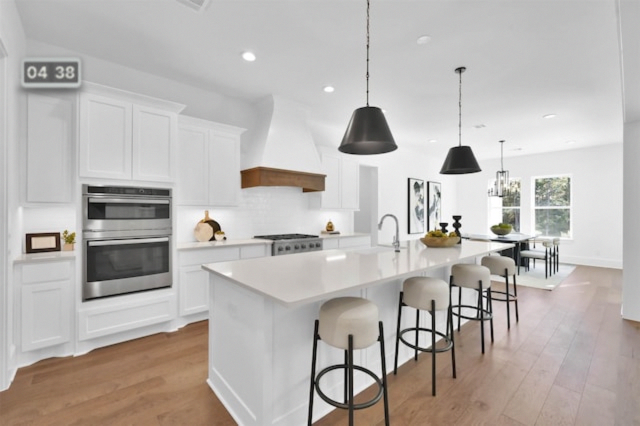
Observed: {"hour": 4, "minute": 38}
